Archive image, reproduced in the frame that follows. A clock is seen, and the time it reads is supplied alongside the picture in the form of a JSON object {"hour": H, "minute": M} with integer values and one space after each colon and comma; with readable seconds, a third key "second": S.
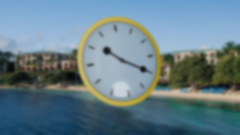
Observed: {"hour": 10, "minute": 20}
